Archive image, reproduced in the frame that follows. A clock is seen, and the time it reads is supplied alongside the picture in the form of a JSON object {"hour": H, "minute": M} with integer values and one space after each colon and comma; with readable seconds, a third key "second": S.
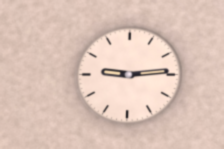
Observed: {"hour": 9, "minute": 14}
